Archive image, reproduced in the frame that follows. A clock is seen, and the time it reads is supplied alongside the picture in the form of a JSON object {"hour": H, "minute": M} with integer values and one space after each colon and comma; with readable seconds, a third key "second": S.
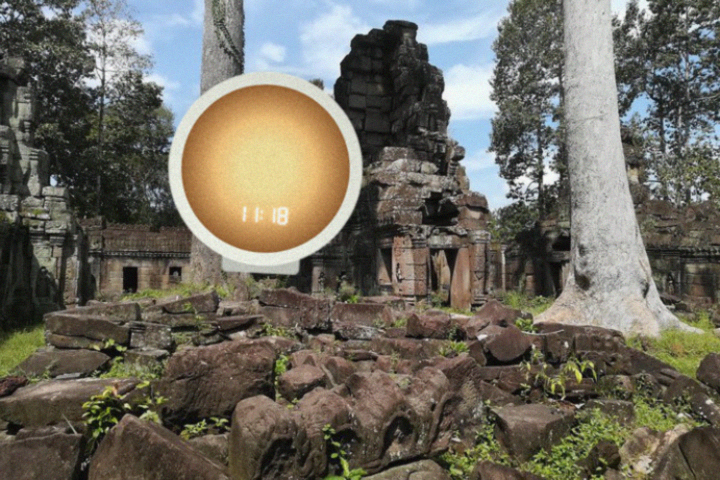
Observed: {"hour": 11, "minute": 18}
